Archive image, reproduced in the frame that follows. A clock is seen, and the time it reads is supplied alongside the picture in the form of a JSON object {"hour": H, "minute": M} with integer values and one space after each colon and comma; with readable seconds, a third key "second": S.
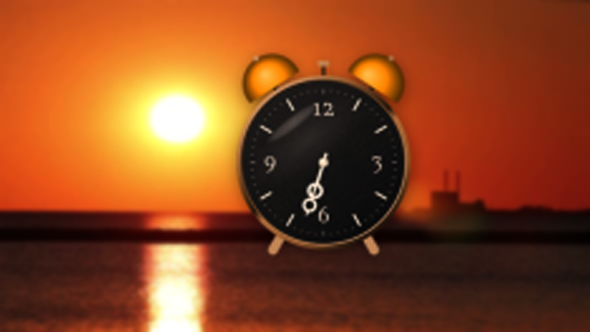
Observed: {"hour": 6, "minute": 33}
